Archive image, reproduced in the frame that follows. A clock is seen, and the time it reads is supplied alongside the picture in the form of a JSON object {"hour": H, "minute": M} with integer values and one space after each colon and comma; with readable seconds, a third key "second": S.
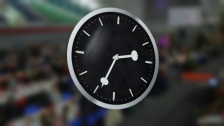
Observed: {"hour": 2, "minute": 34}
